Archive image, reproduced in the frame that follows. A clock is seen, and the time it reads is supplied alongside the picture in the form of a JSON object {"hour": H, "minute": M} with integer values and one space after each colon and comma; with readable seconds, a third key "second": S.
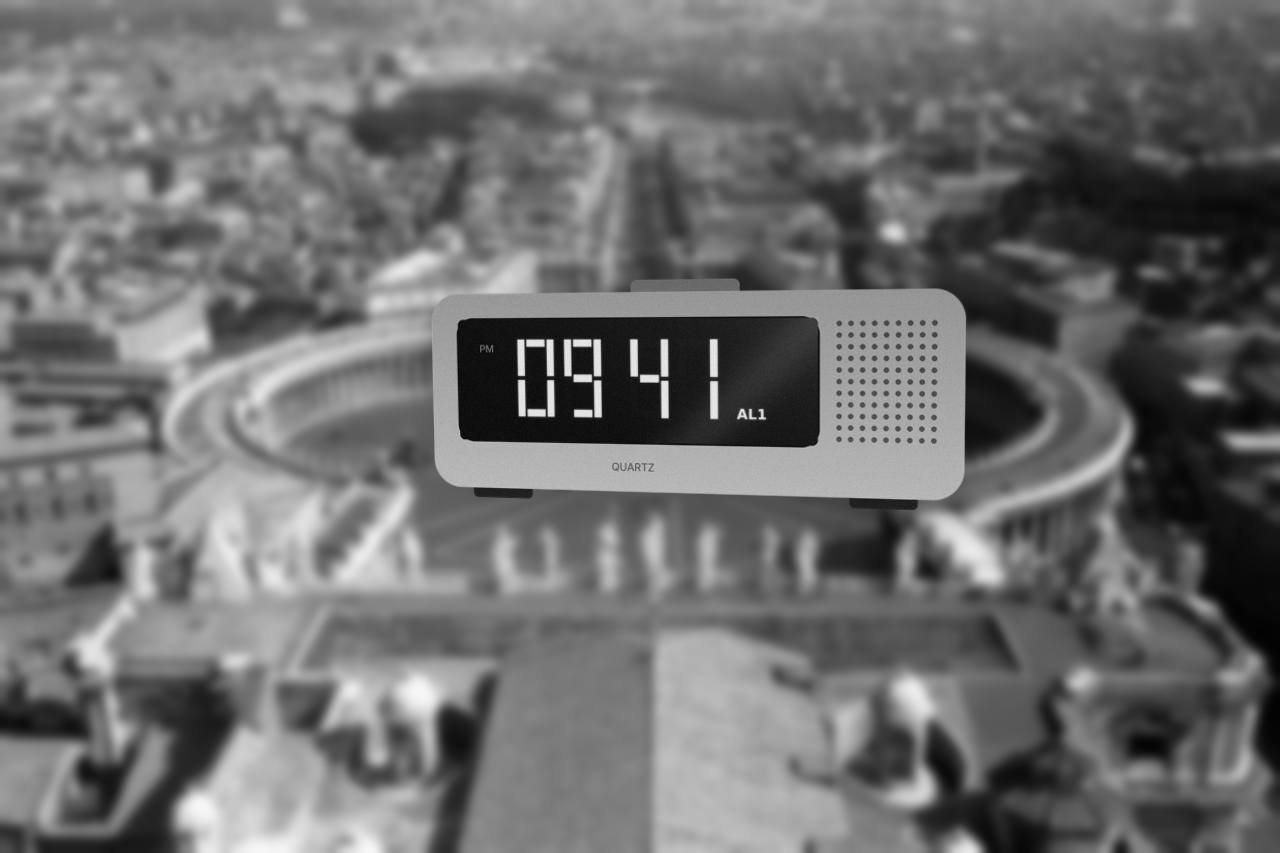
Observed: {"hour": 9, "minute": 41}
